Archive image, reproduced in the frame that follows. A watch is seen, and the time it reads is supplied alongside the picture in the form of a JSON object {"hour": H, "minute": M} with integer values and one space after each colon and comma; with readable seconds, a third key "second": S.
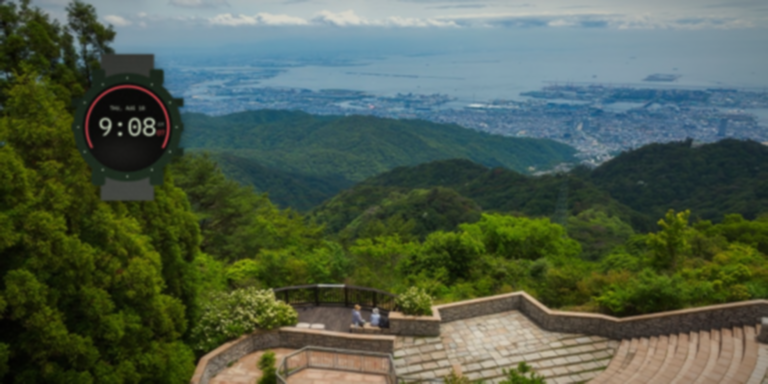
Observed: {"hour": 9, "minute": 8}
